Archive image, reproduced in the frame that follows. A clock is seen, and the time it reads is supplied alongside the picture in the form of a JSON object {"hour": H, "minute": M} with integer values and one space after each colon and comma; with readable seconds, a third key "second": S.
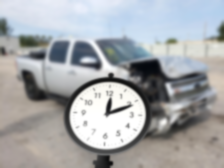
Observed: {"hour": 12, "minute": 11}
